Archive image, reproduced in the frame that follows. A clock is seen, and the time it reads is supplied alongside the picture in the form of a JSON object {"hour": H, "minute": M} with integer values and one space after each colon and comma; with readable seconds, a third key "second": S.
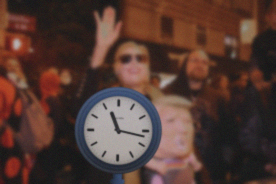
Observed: {"hour": 11, "minute": 17}
